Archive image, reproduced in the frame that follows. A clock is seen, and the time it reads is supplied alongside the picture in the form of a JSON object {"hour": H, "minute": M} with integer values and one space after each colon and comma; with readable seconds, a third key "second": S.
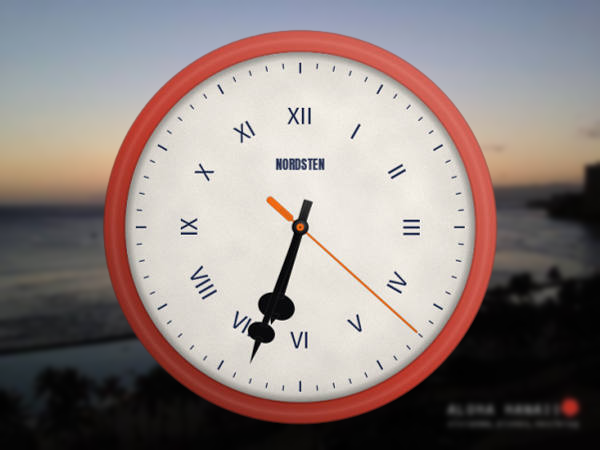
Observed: {"hour": 6, "minute": 33, "second": 22}
